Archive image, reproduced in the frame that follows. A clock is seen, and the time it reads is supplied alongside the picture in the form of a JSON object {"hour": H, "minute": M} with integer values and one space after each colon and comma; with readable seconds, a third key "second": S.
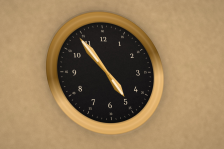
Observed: {"hour": 4, "minute": 54}
